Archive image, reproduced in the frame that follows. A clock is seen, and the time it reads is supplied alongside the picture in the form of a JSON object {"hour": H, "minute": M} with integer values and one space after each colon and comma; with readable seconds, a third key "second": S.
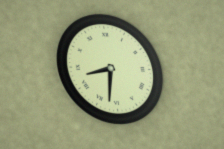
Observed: {"hour": 8, "minute": 32}
